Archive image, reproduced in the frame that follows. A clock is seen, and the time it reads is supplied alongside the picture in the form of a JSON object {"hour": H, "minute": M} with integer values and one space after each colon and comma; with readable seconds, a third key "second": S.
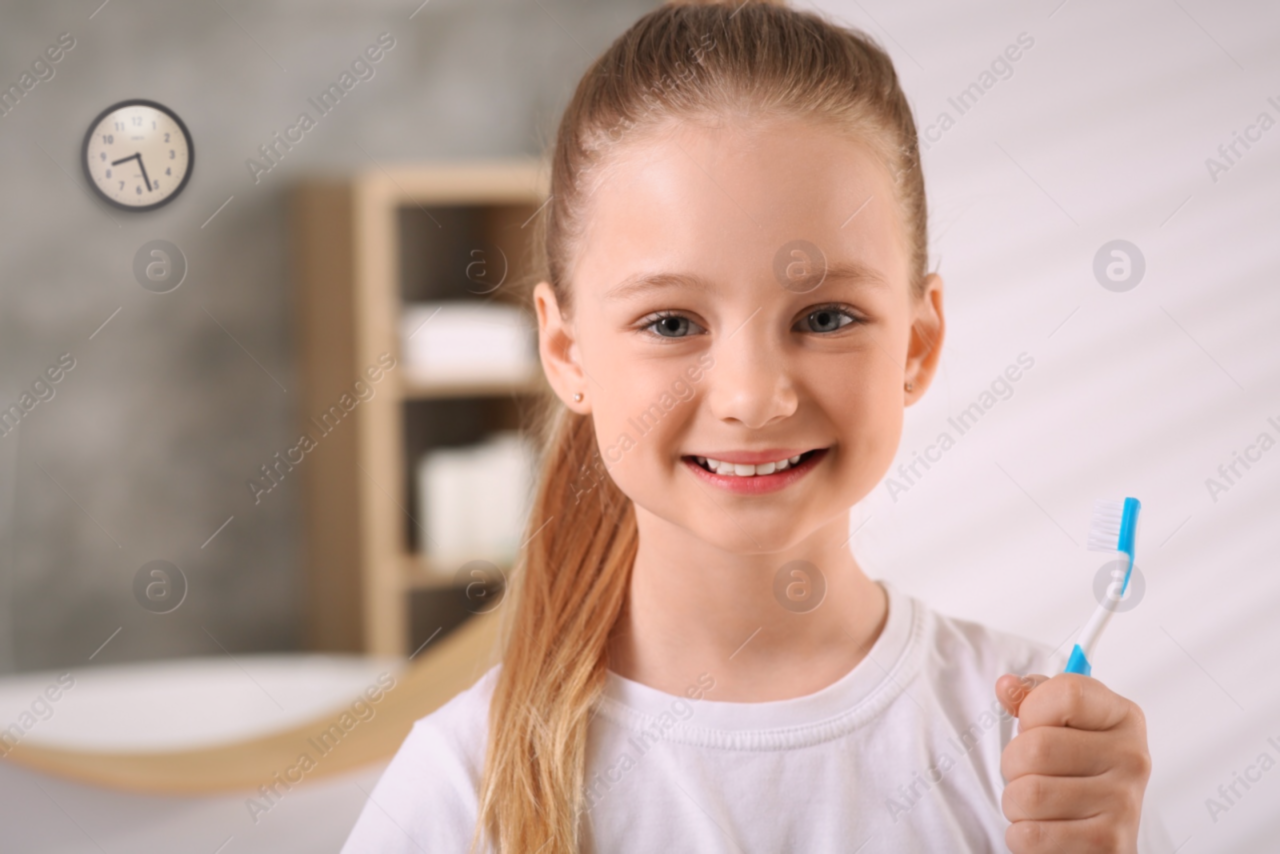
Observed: {"hour": 8, "minute": 27}
